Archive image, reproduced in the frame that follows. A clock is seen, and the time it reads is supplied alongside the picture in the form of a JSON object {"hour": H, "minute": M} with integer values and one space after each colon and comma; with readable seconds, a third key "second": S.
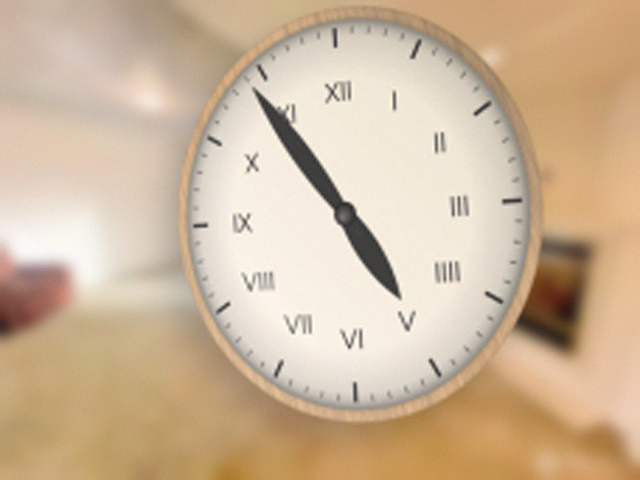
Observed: {"hour": 4, "minute": 54}
